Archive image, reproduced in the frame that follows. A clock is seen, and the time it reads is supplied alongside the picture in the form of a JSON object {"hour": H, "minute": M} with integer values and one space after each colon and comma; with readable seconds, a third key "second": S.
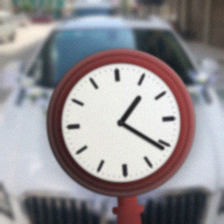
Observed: {"hour": 1, "minute": 21}
